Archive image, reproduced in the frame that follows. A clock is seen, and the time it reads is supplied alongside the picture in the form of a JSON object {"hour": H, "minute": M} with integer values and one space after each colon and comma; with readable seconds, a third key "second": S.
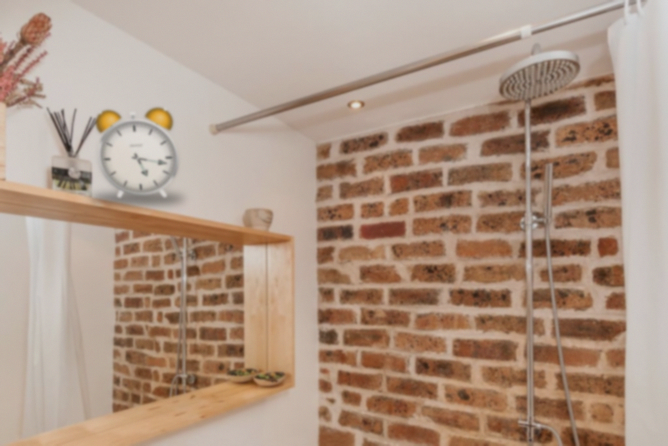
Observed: {"hour": 5, "minute": 17}
